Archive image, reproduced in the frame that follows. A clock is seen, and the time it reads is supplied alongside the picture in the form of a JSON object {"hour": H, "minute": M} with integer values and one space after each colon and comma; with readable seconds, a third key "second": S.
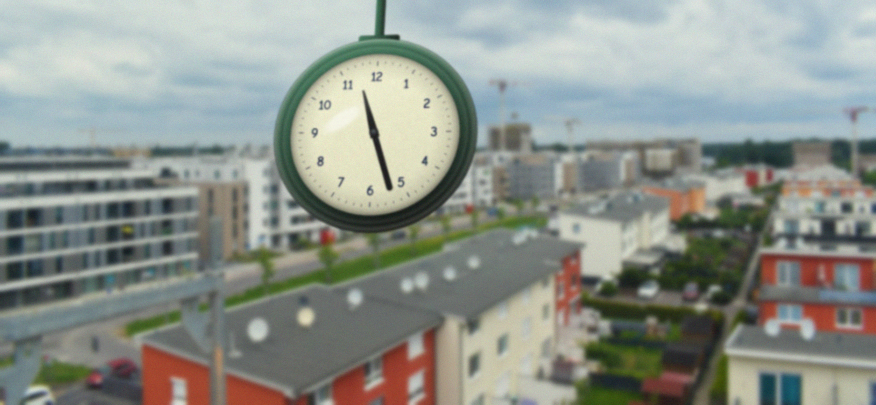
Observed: {"hour": 11, "minute": 27}
